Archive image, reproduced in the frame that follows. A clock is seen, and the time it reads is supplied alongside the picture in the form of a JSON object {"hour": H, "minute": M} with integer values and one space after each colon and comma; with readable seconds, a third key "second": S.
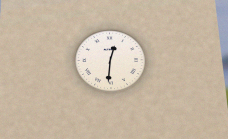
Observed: {"hour": 12, "minute": 31}
